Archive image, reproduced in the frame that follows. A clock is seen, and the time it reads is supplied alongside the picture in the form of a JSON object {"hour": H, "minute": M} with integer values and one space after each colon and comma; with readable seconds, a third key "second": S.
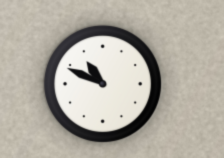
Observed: {"hour": 10, "minute": 49}
